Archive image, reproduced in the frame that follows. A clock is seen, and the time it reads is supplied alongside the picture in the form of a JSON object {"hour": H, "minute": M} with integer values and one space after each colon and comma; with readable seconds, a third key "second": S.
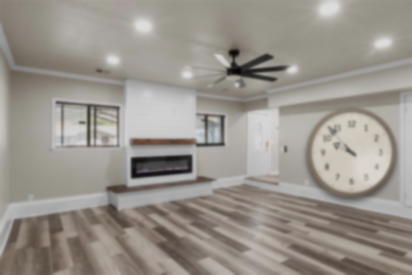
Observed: {"hour": 9, "minute": 53}
